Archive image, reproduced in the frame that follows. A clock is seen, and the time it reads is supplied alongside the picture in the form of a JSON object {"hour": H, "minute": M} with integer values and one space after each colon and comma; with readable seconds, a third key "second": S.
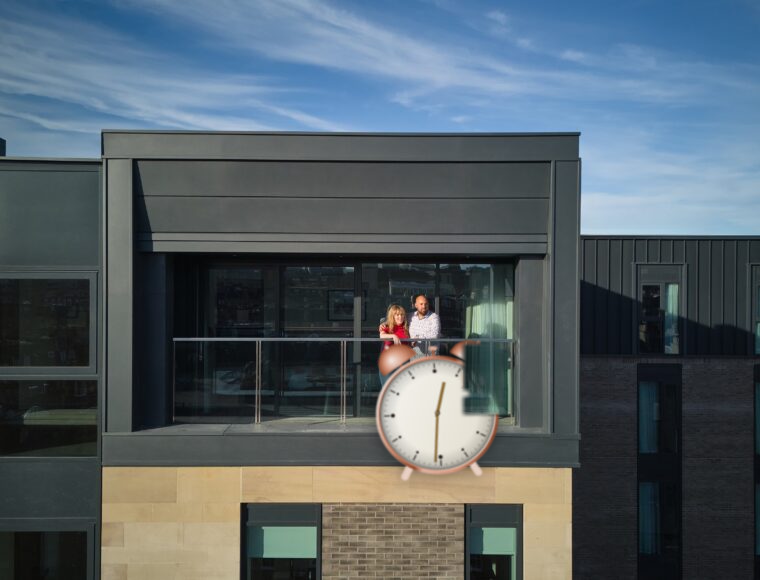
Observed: {"hour": 12, "minute": 31}
